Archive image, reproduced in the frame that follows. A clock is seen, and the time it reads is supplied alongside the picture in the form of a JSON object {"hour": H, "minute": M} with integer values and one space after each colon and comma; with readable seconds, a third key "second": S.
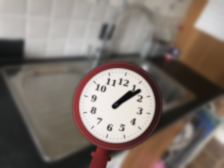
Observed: {"hour": 1, "minute": 7}
